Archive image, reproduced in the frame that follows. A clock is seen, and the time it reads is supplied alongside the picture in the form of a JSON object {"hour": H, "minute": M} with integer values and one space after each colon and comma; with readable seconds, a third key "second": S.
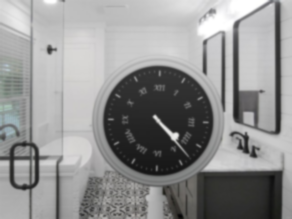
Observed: {"hour": 4, "minute": 23}
